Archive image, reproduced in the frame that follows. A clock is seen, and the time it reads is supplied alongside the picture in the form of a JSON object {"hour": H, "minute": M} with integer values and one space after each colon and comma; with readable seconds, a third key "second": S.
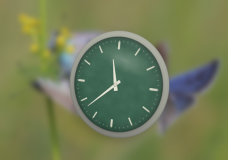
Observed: {"hour": 11, "minute": 38}
